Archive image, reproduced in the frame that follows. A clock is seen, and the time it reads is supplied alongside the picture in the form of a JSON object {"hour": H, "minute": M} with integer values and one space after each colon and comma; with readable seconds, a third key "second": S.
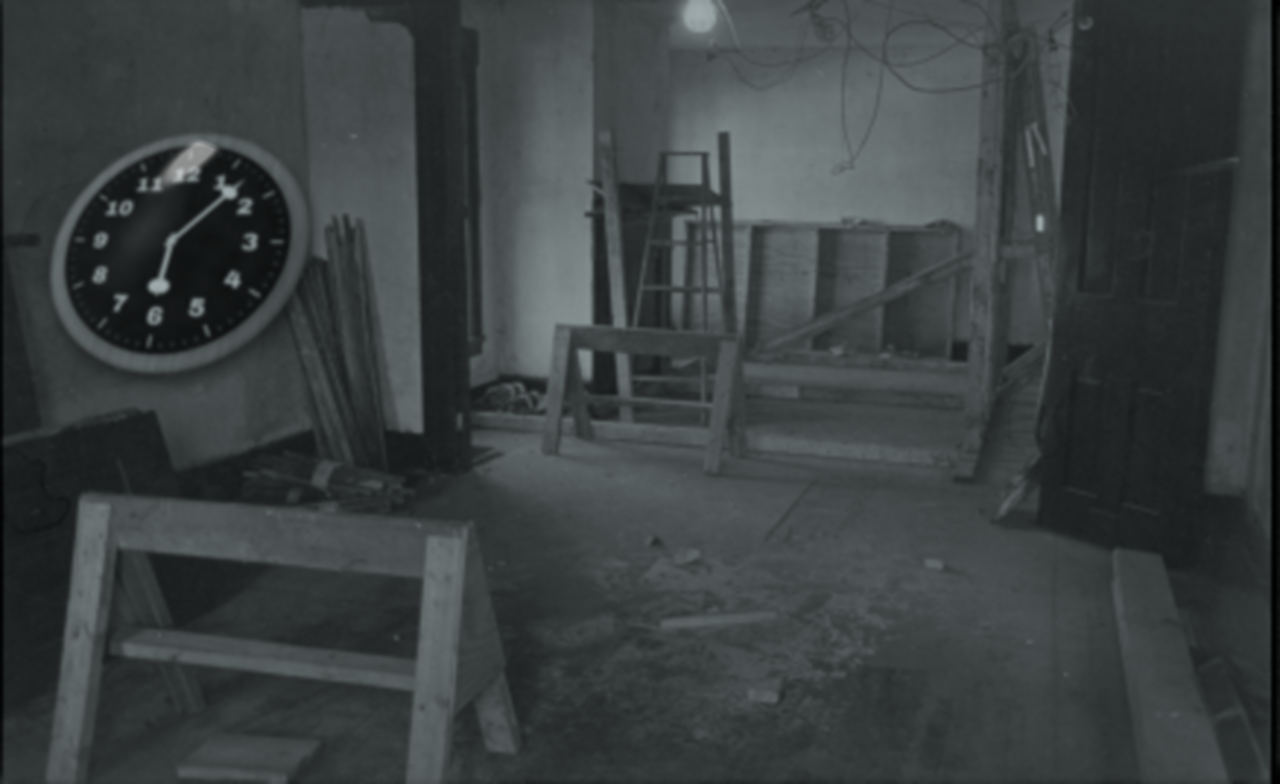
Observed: {"hour": 6, "minute": 7}
